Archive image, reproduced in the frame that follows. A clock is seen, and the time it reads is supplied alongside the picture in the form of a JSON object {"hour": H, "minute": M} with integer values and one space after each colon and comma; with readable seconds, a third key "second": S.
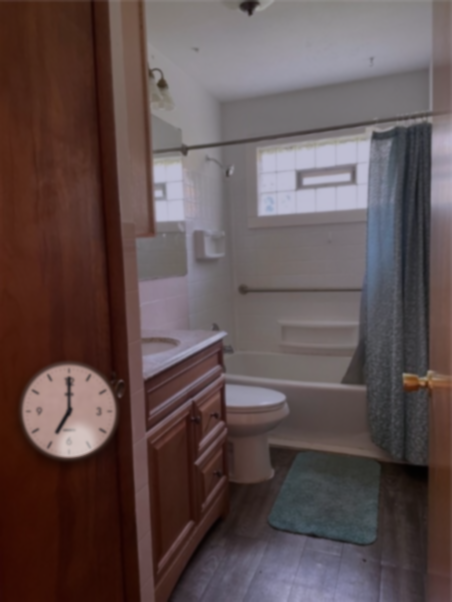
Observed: {"hour": 7, "minute": 0}
